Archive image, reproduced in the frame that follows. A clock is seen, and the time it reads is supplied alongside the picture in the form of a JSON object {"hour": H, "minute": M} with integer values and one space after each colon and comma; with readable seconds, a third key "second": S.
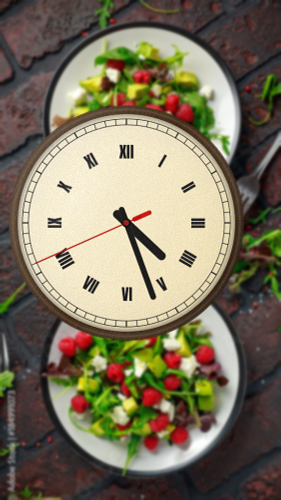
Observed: {"hour": 4, "minute": 26, "second": 41}
